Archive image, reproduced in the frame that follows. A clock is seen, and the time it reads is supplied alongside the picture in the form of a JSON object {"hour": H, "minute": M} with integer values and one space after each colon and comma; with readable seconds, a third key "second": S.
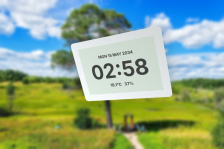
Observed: {"hour": 2, "minute": 58}
